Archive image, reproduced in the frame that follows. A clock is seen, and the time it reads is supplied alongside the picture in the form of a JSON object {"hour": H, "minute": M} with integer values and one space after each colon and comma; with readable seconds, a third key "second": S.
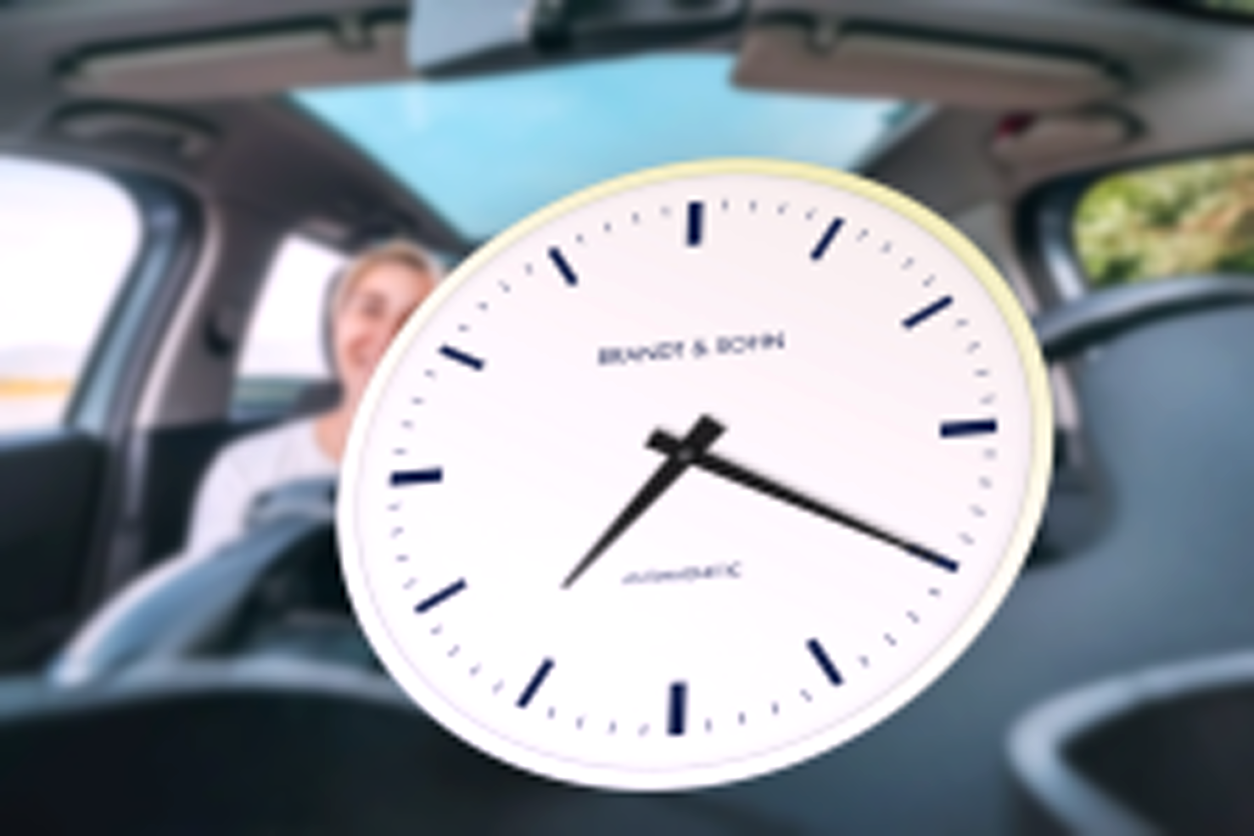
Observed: {"hour": 7, "minute": 20}
